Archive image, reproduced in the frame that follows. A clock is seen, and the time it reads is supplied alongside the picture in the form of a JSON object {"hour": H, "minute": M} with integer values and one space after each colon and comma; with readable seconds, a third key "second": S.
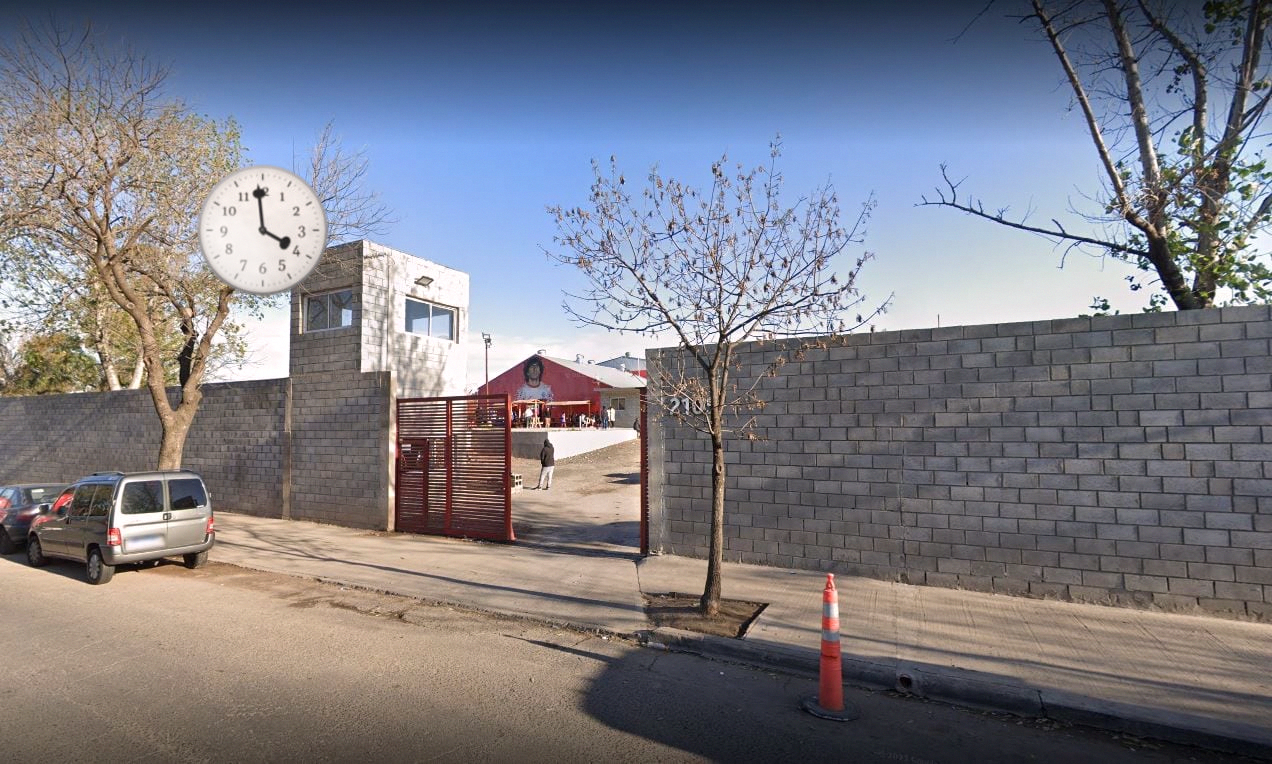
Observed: {"hour": 3, "minute": 59}
